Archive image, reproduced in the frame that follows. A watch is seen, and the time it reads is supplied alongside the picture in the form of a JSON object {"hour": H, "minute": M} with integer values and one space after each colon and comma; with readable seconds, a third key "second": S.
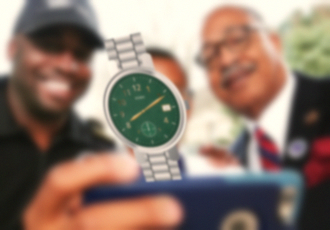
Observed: {"hour": 8, "minute": 11}
